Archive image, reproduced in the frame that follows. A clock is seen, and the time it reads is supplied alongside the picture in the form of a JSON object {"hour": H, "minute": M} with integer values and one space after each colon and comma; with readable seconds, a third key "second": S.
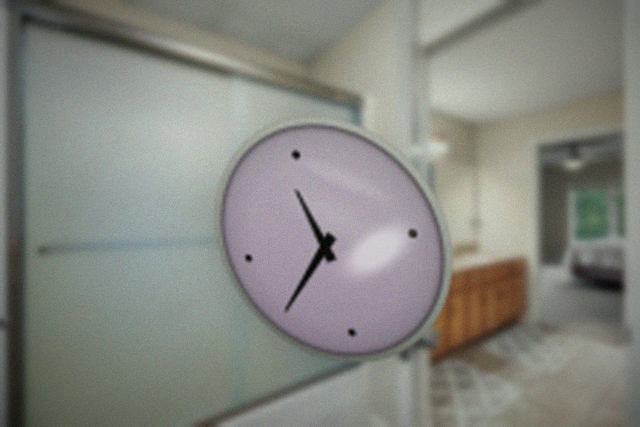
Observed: {"hour": 11, "minute": 38}
